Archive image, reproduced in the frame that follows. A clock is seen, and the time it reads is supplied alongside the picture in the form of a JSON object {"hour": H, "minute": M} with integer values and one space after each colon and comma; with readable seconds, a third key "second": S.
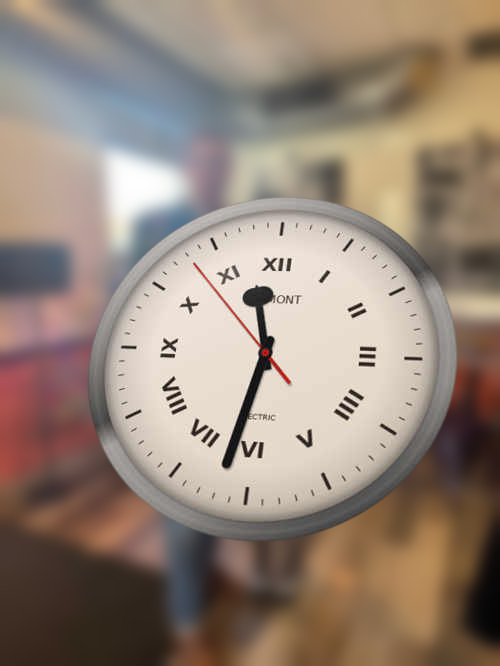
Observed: {"hour": 11, "minute": 31, "second": 53}
